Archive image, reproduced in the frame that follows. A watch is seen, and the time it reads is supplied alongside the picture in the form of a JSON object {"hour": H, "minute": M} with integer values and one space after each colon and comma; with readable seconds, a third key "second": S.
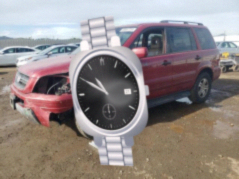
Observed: {"hour": 10, "minute": 50}
